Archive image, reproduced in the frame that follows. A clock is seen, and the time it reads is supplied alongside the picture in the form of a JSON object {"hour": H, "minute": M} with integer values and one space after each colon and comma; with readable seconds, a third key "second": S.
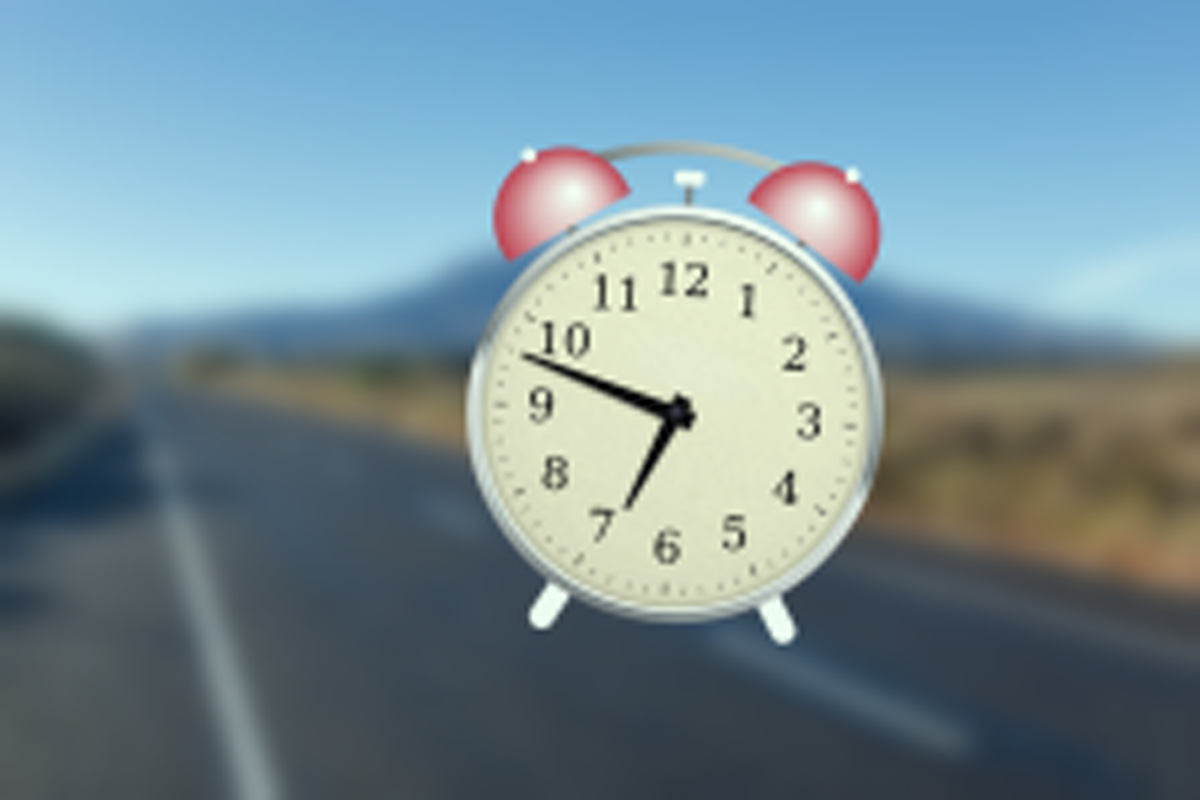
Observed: {"hour": 6, "minute": 48}
